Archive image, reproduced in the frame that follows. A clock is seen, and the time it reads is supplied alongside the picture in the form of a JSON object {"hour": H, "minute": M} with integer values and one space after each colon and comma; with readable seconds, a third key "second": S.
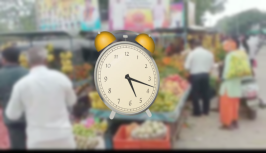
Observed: {"hour": 5, "minute": 18}
